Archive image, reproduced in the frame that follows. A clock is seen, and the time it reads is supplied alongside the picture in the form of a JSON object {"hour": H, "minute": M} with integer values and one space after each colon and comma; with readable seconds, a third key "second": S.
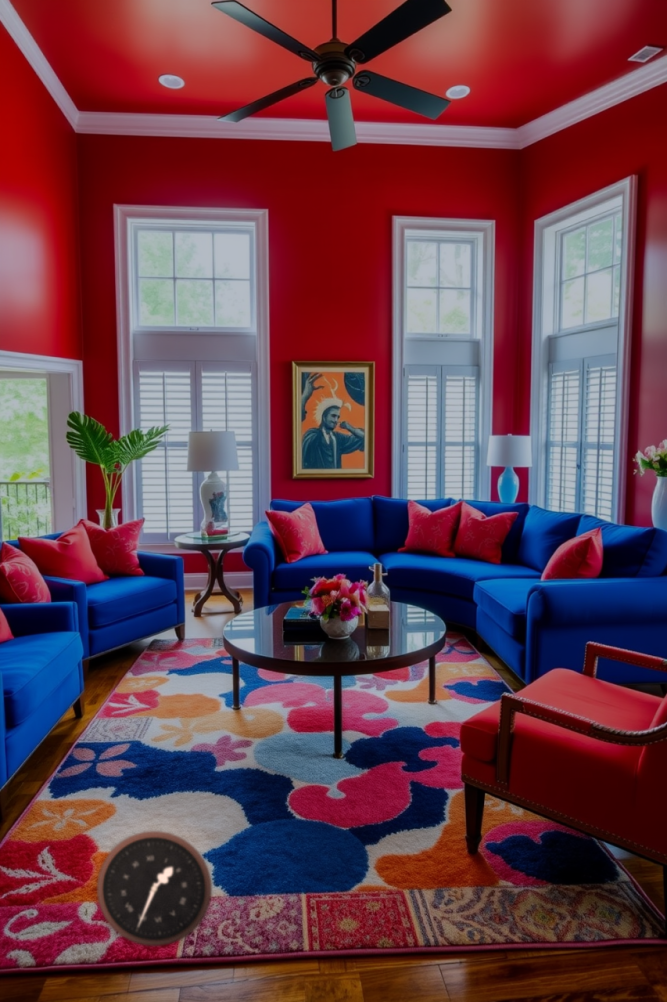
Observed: {"hour": 1, "minute": 35}
